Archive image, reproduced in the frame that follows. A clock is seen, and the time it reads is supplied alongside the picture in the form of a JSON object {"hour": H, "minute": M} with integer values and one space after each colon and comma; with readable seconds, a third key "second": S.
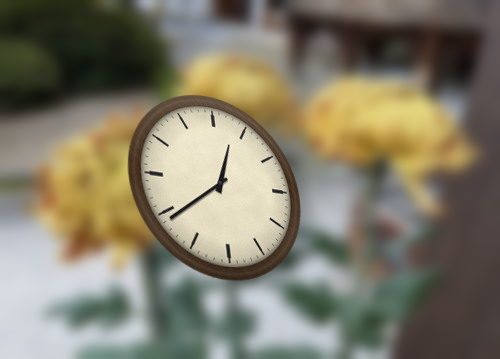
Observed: {"hour": 12, "minute": 39}
